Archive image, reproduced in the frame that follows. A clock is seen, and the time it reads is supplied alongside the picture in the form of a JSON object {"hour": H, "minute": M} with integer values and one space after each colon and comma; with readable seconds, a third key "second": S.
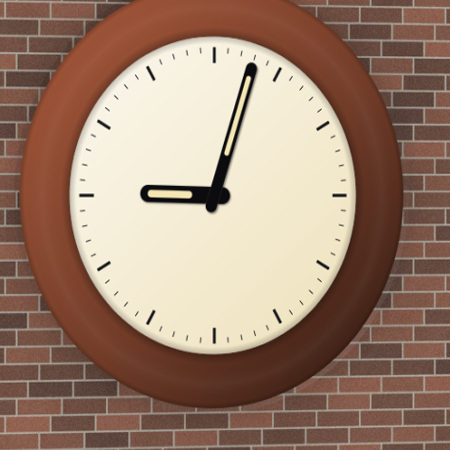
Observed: {"hour": 9, "minute": 3}
